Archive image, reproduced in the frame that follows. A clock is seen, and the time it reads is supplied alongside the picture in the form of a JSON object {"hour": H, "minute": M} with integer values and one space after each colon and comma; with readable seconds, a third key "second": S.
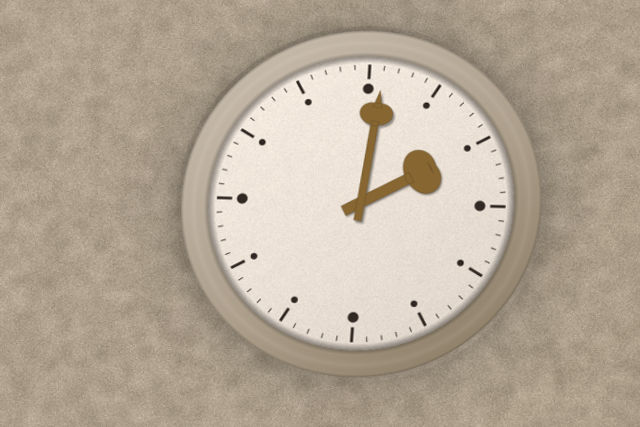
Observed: {"hour": 2, "minute": 1}
